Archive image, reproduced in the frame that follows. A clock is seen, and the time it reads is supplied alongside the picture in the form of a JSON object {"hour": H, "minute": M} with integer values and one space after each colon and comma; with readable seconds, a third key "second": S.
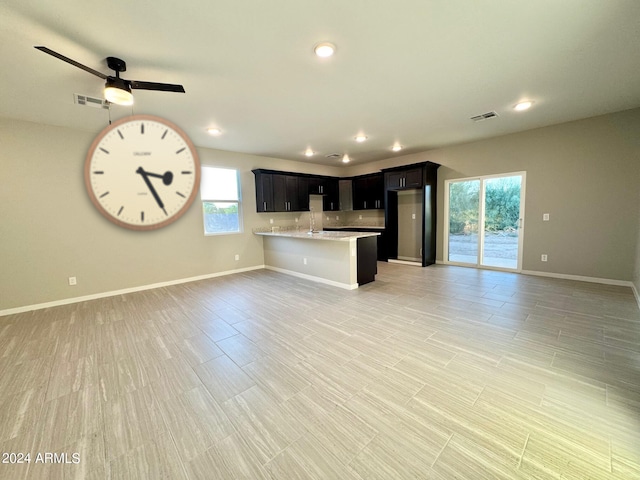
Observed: {"hour": 3, "minute": 25}
